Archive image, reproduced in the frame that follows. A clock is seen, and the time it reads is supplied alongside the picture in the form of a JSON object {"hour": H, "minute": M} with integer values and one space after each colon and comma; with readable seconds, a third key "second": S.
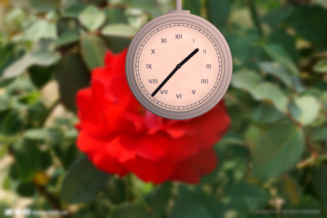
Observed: {"hour": 1, "minute": 37}
